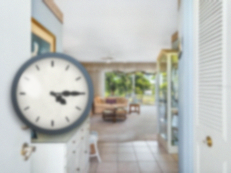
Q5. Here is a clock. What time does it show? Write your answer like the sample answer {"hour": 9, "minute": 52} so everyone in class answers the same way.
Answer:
{"hour": 4, "minute": 15}
